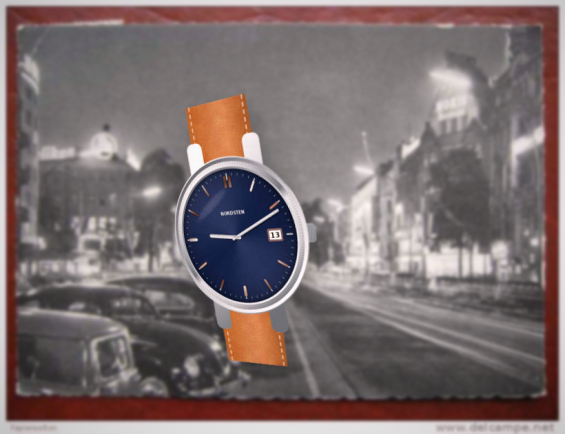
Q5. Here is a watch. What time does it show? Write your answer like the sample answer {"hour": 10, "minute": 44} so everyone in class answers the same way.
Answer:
{"hour": 9, "minute": 11}
